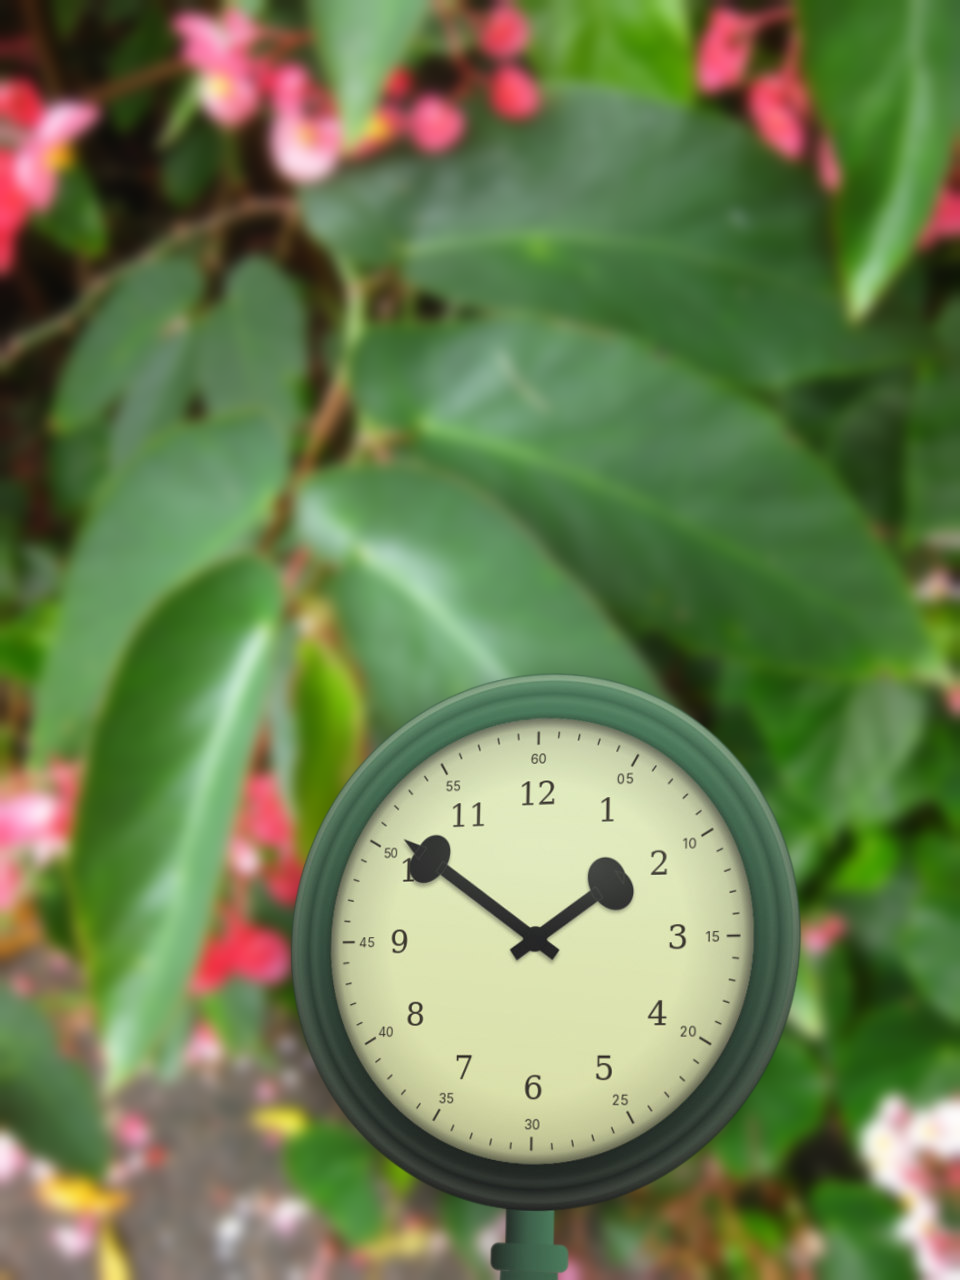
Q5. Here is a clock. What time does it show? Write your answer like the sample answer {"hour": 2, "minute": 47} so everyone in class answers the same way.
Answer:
{"hour": 1, "minute": 51}
